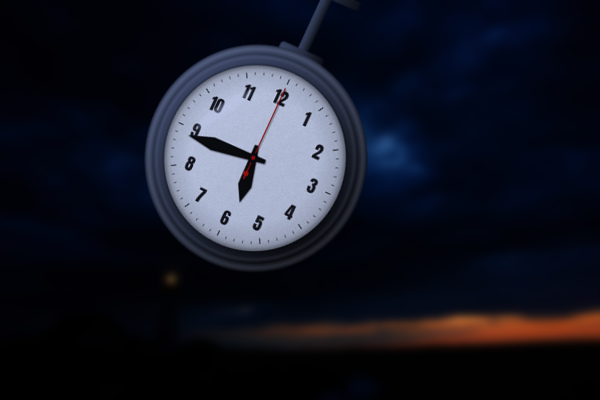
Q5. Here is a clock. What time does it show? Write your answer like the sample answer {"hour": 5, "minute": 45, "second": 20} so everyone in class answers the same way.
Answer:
{"hour": 5, "minute": 44, "second": 0}
